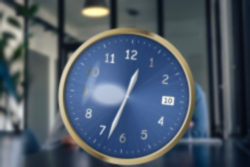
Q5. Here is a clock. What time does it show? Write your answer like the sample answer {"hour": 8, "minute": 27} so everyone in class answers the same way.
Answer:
{"hour": 12, "minute": 33}
